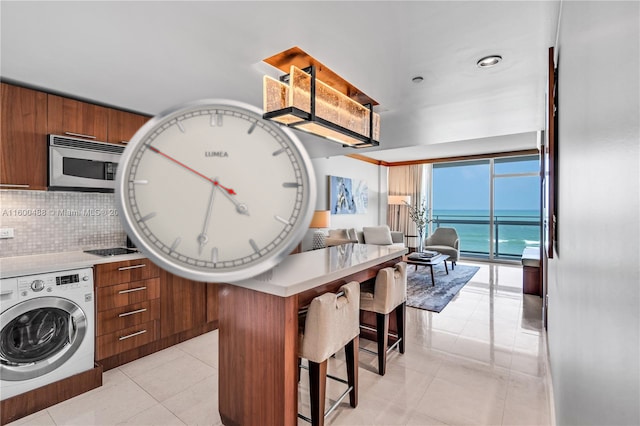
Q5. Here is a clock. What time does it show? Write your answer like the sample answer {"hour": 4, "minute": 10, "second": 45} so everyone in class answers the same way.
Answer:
{"hour": 4, "minute": 31, "second": 50}
